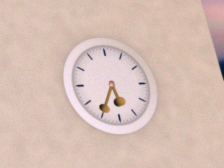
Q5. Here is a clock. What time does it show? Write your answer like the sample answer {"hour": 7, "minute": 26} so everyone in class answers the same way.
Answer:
{"hour": 5, "minute": 35}
